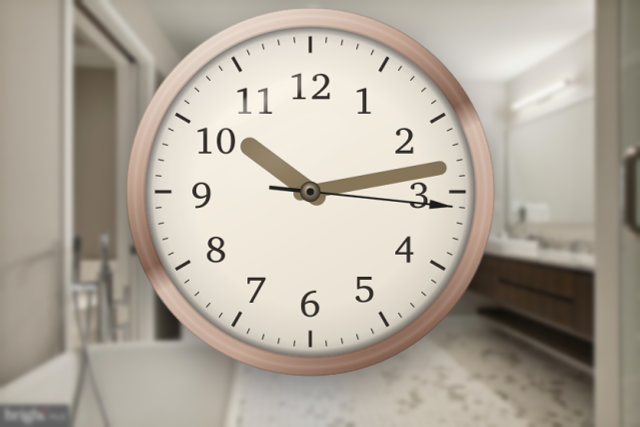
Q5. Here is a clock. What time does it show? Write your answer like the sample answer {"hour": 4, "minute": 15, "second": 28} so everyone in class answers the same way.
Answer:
{"hour": 10, "minute": 13, "second": 16}
